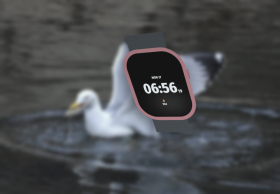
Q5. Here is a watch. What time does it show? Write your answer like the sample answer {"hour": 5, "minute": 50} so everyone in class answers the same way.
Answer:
{"hour": 6, "minute": 56}
